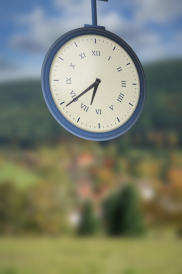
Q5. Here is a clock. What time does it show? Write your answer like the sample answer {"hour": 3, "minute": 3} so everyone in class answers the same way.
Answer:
{"hour": 6, "minute": 39}
